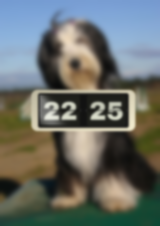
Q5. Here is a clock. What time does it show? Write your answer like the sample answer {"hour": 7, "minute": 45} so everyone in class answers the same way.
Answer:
{"hour": 22, "minute": 25}
